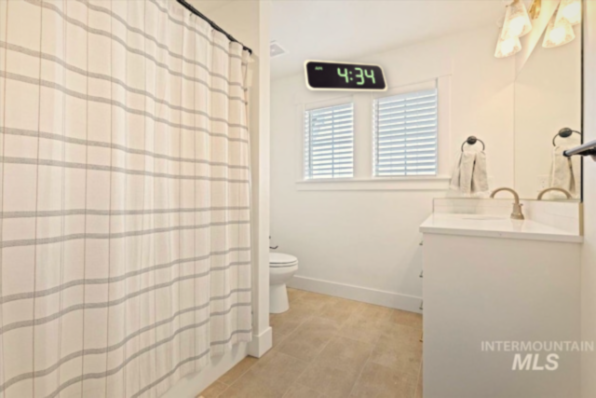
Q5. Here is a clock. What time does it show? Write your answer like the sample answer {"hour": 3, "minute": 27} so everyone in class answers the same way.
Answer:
{"hour": 4, "minute": 34}
